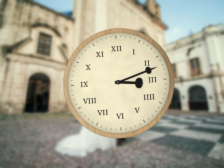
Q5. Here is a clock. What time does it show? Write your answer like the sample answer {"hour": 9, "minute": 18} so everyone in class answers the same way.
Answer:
{"hour": 3, "minute": 12}
